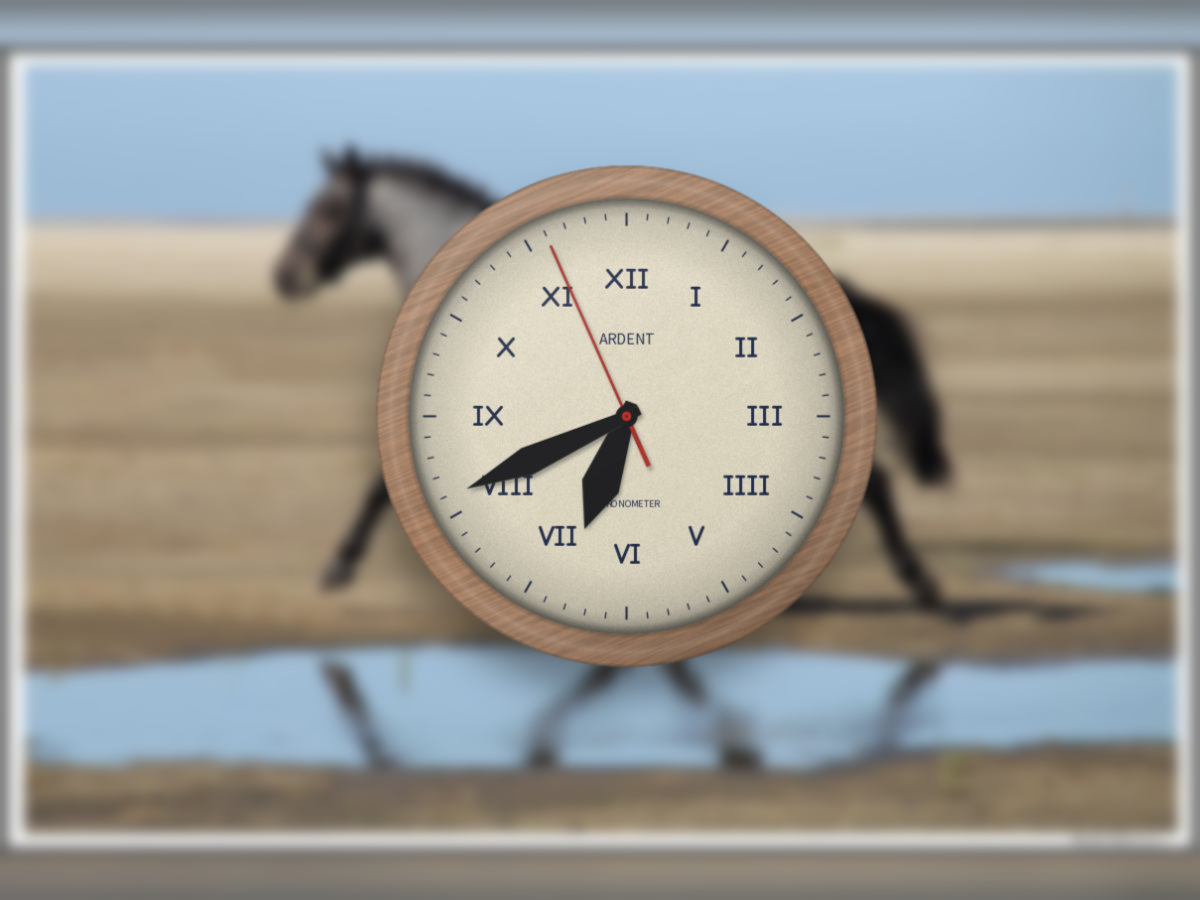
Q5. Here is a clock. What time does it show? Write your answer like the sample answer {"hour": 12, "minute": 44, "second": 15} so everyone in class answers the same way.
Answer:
{"hour": 6, "minute": 40, "second": 56}
